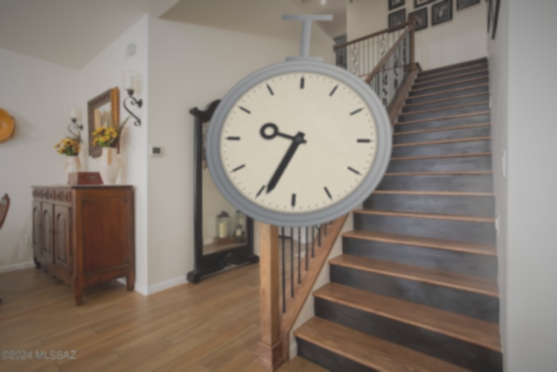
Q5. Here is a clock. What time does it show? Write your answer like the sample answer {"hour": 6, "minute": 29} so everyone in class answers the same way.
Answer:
{"hour": 9, "minute": 34}
